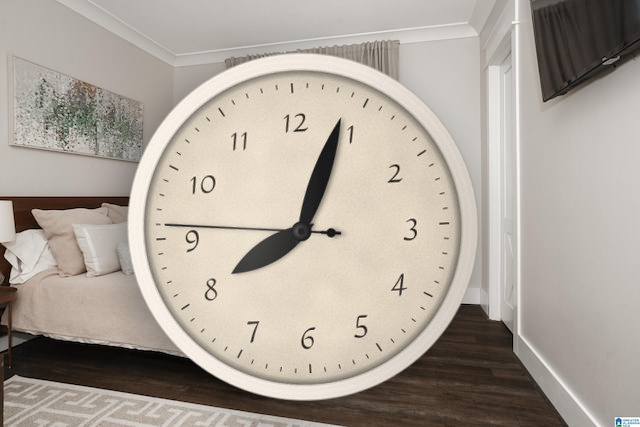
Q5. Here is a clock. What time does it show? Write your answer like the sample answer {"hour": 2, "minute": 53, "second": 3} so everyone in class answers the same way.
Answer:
{"hour": 8, "minute": 3, "second": 46}
